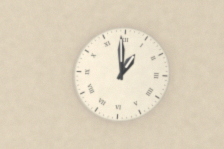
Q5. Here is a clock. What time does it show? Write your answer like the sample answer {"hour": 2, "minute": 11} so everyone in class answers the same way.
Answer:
{"hour": 12, "minute": 59}
